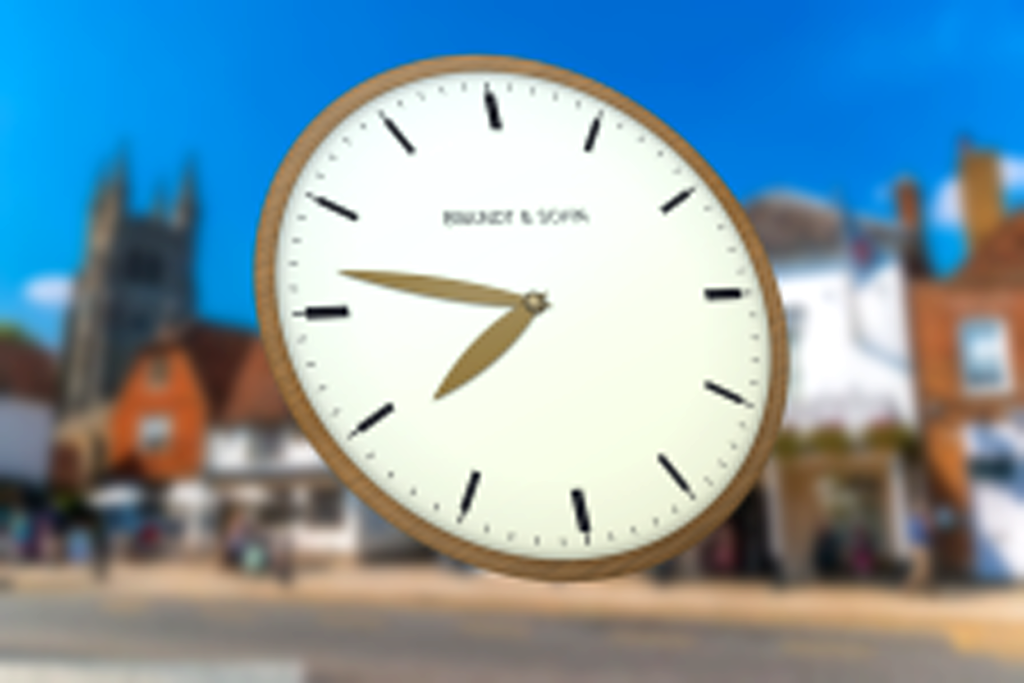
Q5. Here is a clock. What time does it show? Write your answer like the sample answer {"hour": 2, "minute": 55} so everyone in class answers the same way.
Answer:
{"hour": 7, "minute": 47}
